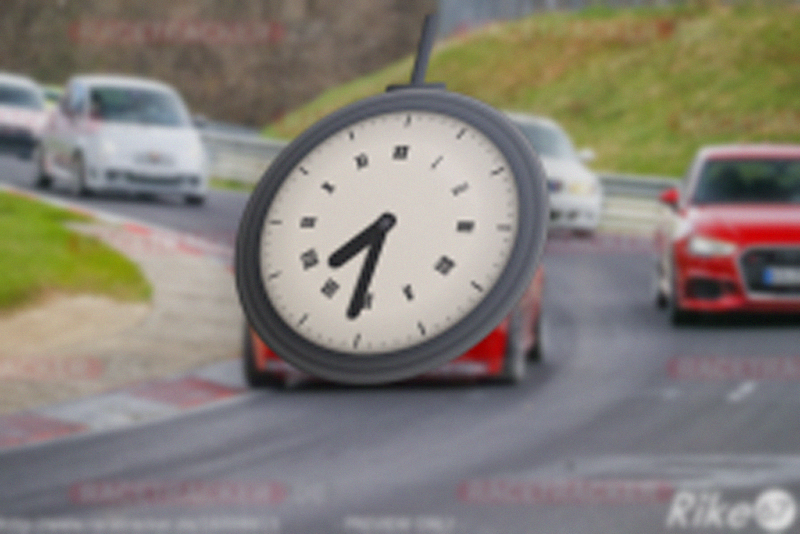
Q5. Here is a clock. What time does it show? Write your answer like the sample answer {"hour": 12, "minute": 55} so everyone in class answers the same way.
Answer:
{"hour": 7, "minute": 31}
